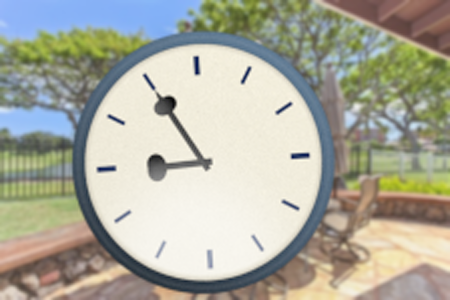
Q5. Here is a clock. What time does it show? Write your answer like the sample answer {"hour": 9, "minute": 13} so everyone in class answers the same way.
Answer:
{"hour": 8, "minute": 55}
